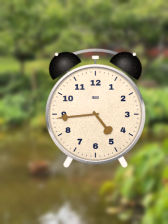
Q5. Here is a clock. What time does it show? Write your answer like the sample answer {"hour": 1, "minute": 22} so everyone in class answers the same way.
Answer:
{"hour": 4, "minute": 44}
